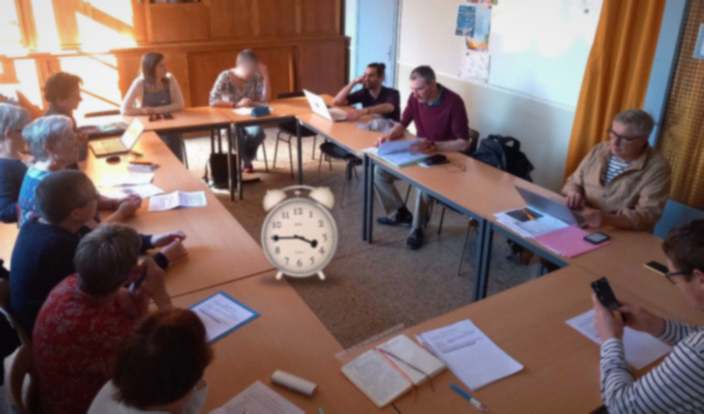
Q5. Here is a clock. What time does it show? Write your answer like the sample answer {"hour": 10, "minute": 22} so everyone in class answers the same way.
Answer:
{"hour": 3, "minute": 45}
